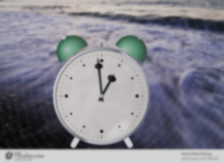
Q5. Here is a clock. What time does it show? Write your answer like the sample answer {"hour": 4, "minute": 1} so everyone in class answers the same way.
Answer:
{"hour": 12, "minute": 59}
